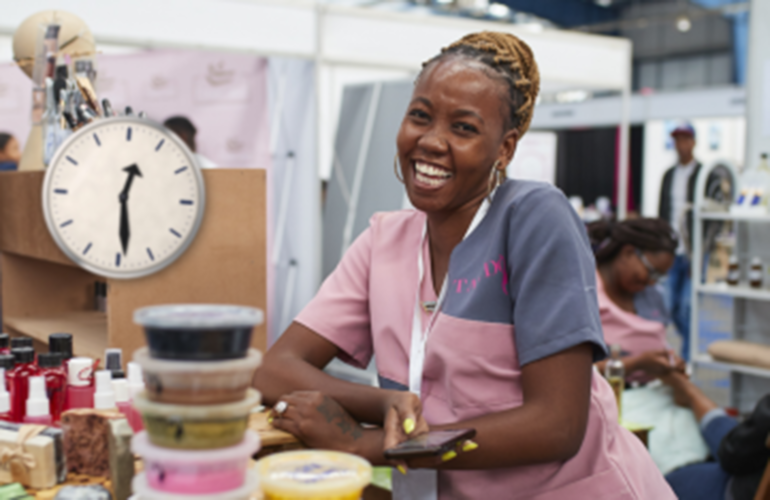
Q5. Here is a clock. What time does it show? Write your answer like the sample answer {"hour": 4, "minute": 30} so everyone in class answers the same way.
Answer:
{"hour": 12, "minute": 29}
